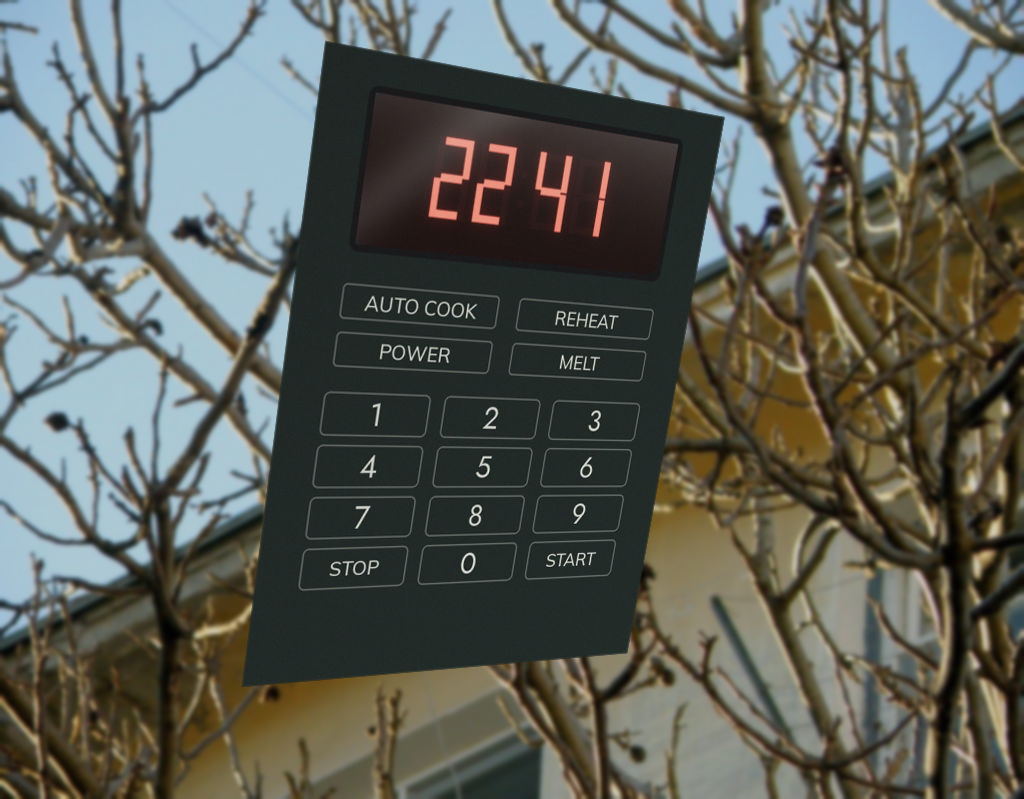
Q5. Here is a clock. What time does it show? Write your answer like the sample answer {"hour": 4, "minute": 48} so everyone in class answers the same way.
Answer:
{"hour": 22, "minute": 41}
